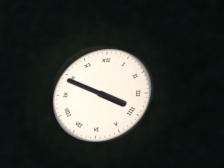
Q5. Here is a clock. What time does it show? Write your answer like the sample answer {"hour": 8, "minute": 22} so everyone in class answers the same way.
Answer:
{"hour": 3, "minute": 49}
